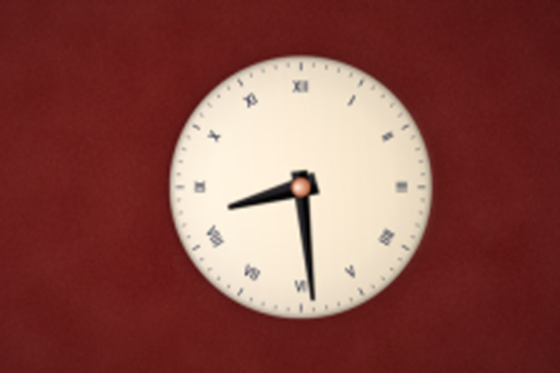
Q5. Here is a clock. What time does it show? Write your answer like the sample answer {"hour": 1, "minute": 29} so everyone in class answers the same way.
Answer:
{"hour": 8, "minute": 29}
